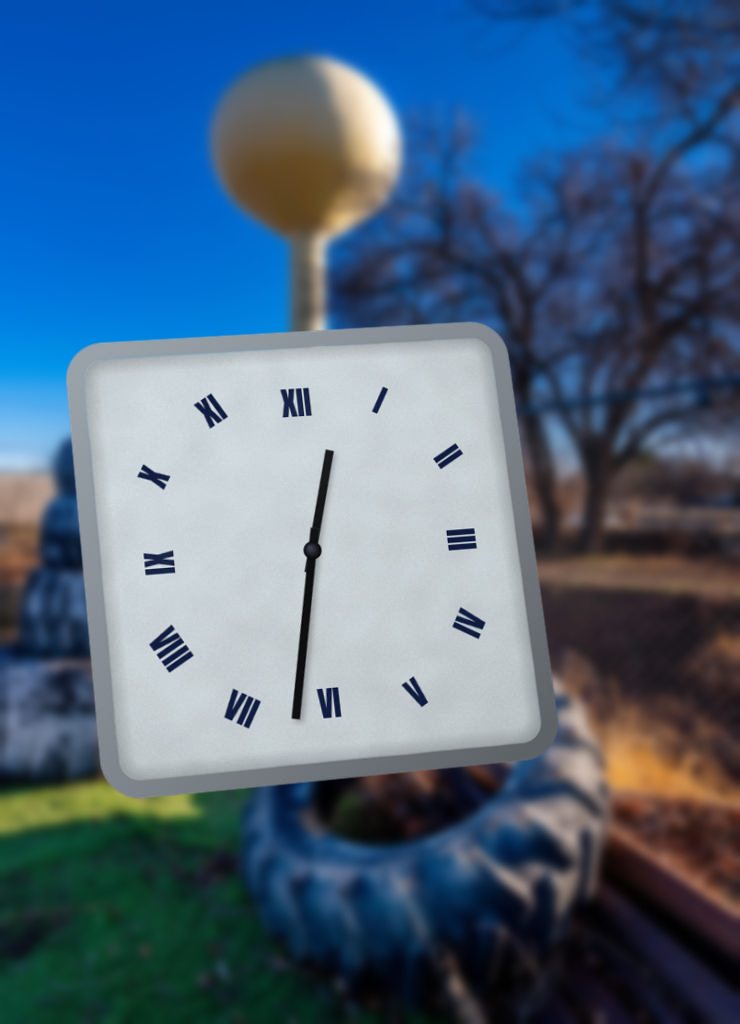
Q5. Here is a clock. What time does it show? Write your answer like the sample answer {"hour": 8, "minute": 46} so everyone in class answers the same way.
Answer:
{"hour": 12, "minute": 32}
